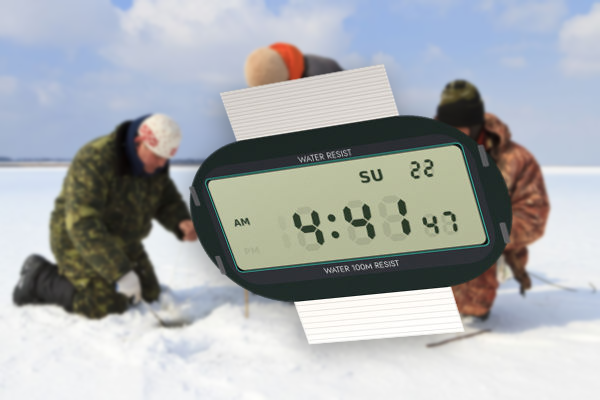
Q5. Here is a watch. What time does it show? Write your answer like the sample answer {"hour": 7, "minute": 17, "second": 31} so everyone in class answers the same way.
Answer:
{"hour": 4, "minute": 41, "second": 47}
